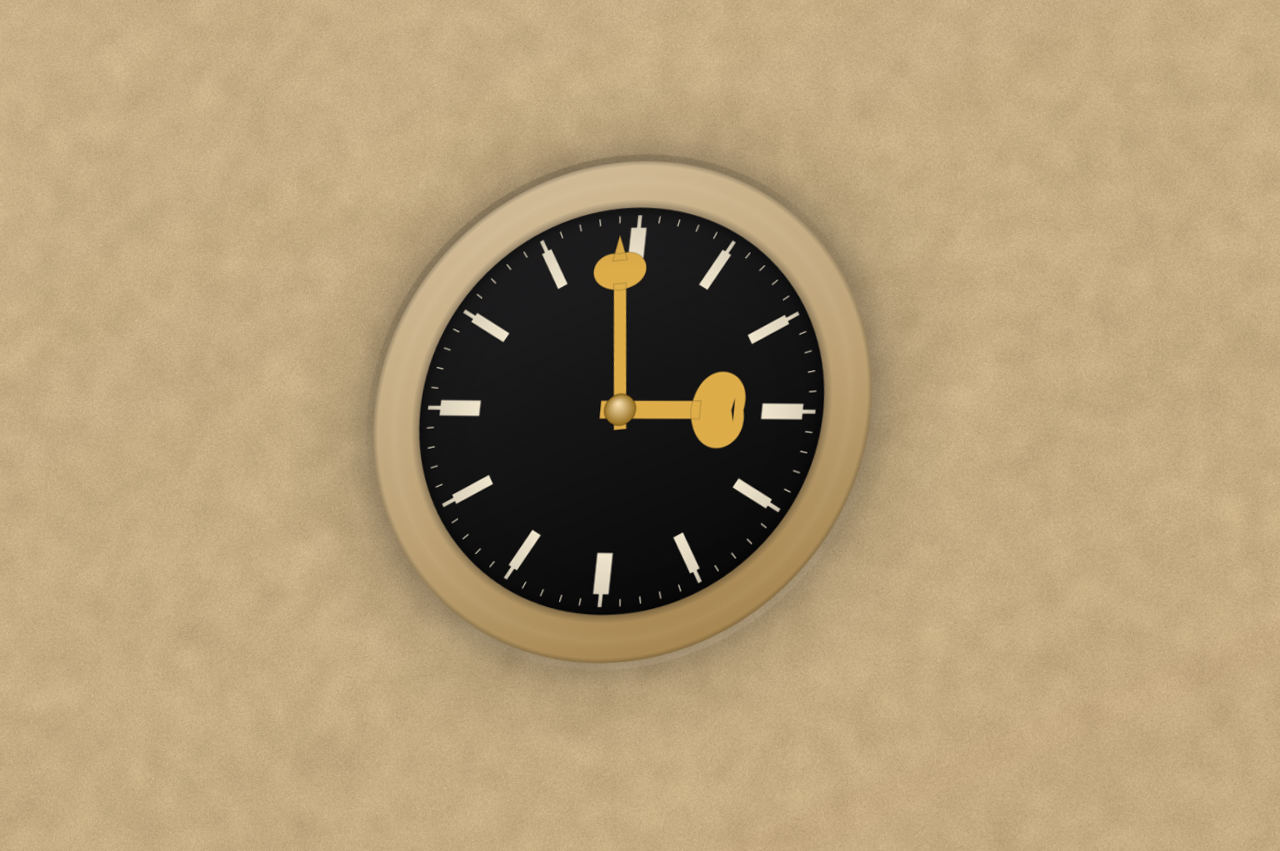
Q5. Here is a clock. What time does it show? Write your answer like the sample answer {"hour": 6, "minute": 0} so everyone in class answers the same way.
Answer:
{"hour": 2, "minute": 59}
